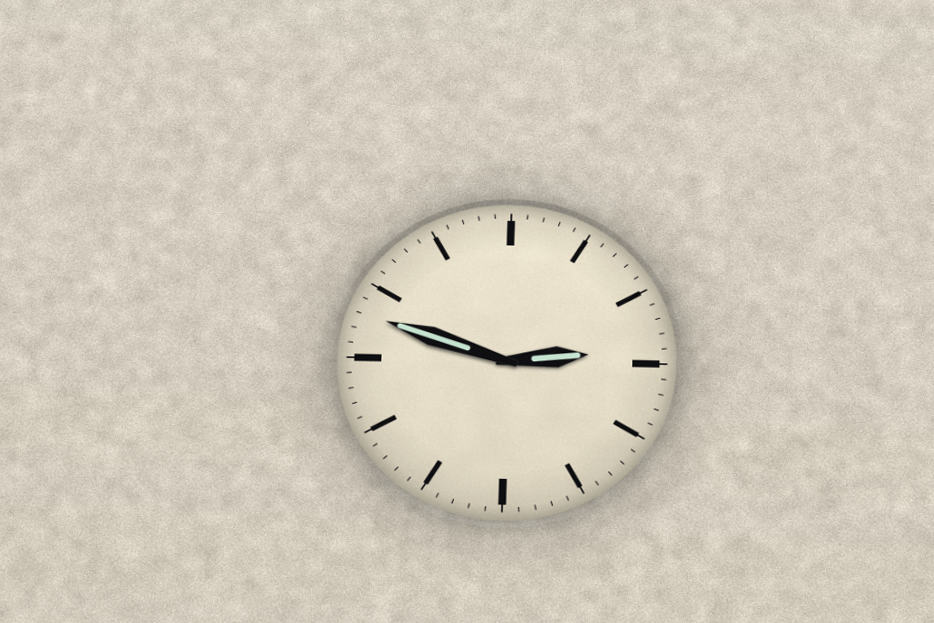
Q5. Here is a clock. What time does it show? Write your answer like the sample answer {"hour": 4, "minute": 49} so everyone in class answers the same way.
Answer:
{"hour": 2, "minute": 48}
